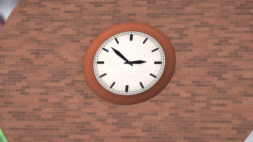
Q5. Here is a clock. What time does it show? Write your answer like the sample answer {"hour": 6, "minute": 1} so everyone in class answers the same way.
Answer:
{"hour": 2, "minute": 52}
